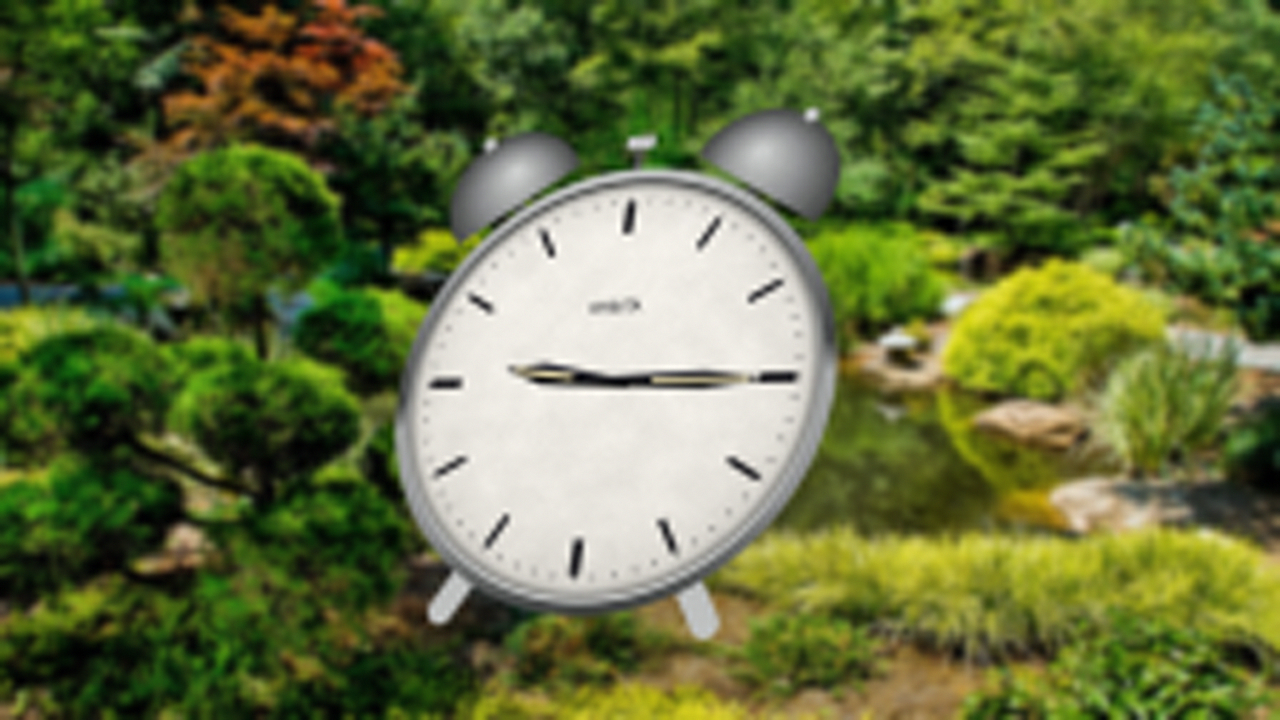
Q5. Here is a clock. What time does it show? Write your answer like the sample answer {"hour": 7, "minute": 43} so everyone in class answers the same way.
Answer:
{"hour": 9, "minute": 15}
